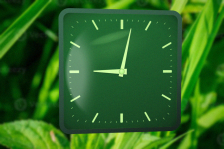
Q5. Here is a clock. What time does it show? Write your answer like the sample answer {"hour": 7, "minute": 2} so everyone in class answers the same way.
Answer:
{"hour": 9, "minute": 2}
